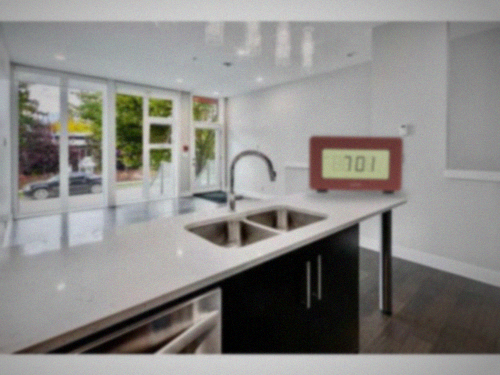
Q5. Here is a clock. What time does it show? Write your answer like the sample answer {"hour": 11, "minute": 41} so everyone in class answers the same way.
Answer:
{"hour": 7, "minute": 1}
